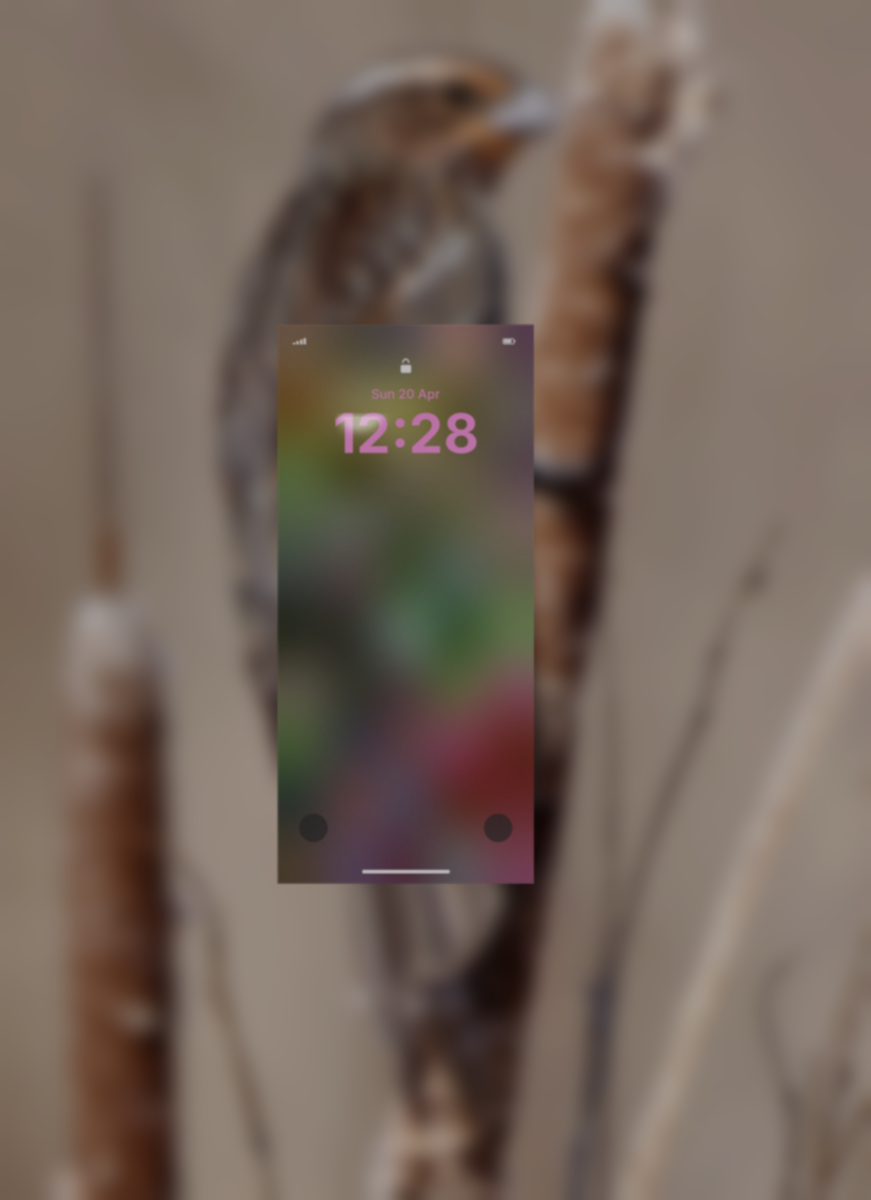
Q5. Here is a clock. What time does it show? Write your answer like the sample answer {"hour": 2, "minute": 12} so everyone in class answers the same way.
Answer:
{"hour": 12, "minute": 28}
